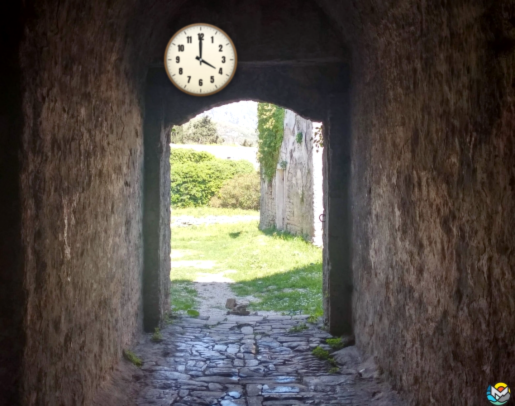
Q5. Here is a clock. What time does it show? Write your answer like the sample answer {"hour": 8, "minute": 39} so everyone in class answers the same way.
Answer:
{"hour": 4, "minute": 0}
